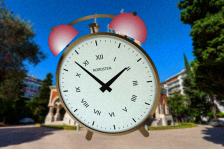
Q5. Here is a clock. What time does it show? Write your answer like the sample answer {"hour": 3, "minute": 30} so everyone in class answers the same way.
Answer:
{"hour": 1, "minute": 53}
